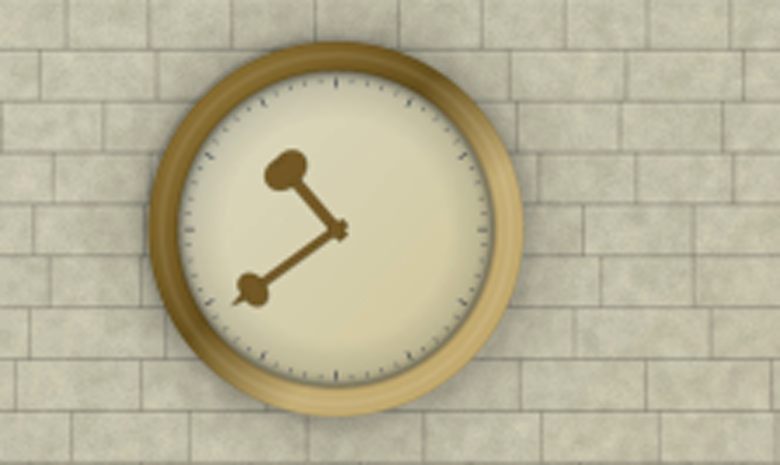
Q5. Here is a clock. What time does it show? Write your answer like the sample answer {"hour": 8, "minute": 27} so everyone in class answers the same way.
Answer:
{"hour": 10, "minute": 39}
